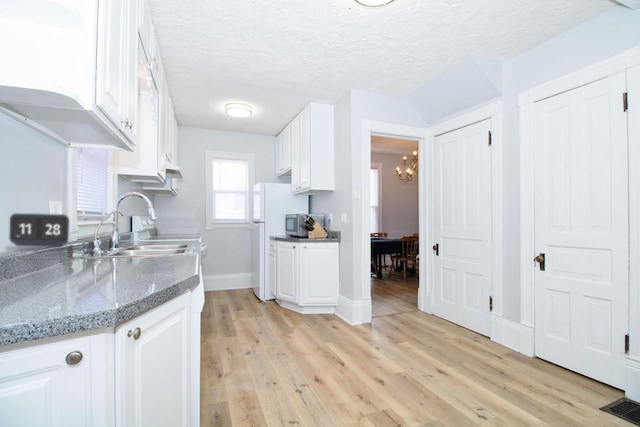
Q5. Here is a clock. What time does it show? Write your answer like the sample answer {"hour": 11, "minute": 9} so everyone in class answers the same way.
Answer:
{"hour": 11, "minute": 28}
